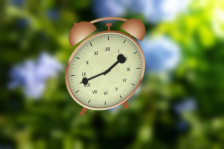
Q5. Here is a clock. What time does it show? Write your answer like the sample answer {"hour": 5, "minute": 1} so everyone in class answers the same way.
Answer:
{"hour": 1, "minute": 42}
